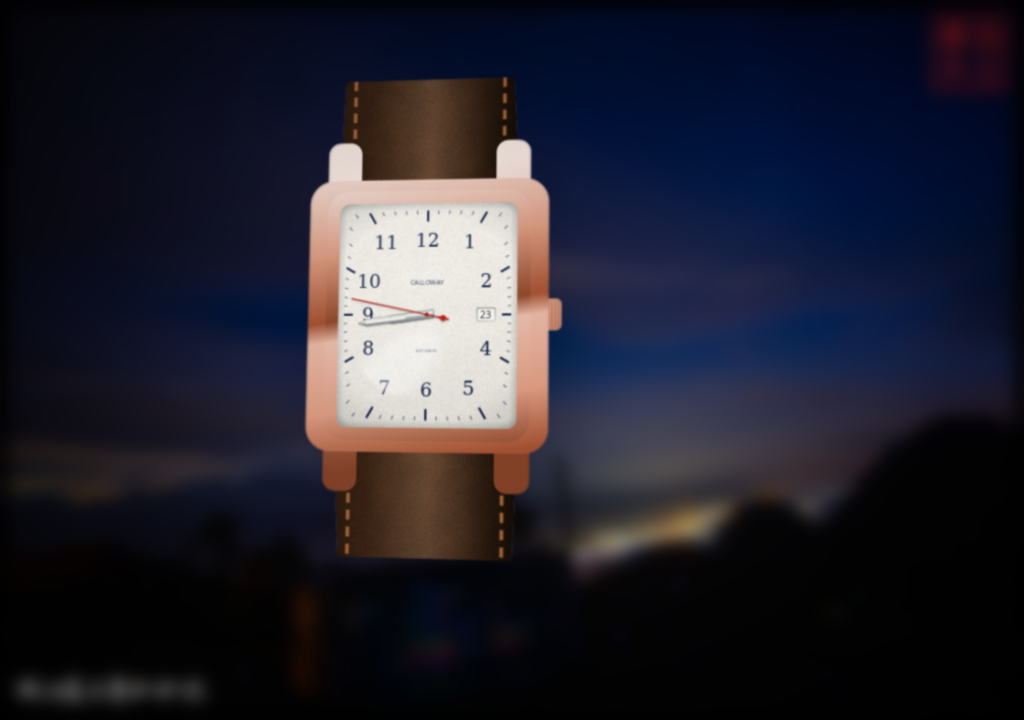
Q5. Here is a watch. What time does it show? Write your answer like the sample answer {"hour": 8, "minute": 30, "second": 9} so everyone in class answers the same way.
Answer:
{"hour": 8, "minute": 43, "second": 47}
